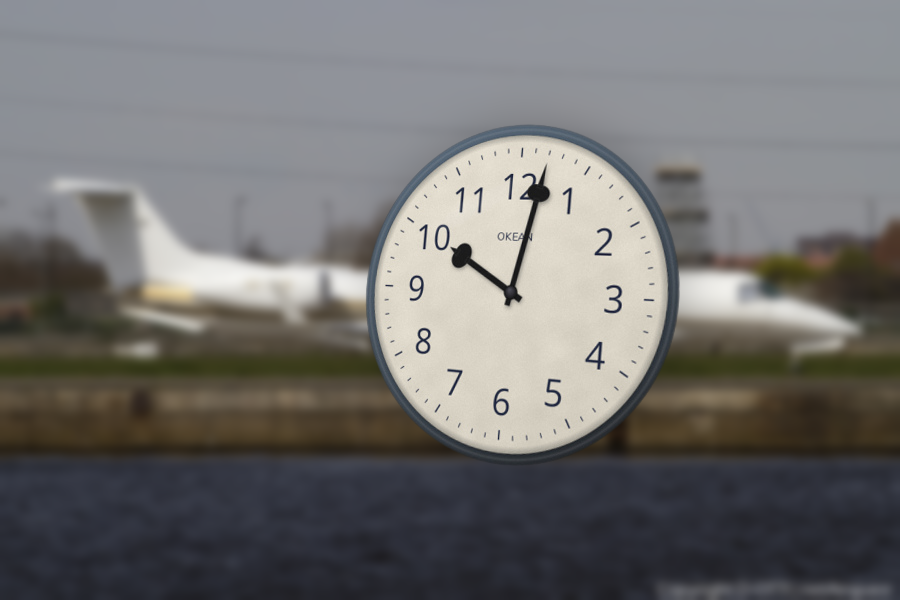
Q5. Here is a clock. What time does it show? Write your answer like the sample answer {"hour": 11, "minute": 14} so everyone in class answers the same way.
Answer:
{"hour": 10, "minute": 2}
